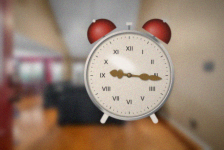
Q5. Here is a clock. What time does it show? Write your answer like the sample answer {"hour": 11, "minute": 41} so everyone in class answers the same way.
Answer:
{"hour": 9, "minute": 16}
